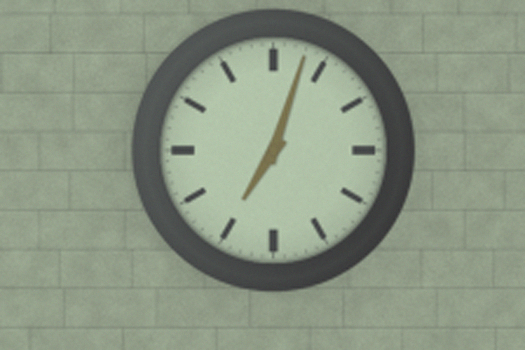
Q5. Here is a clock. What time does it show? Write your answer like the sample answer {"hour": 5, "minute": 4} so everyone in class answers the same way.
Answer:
{"hour": 7, "minute": 3}
